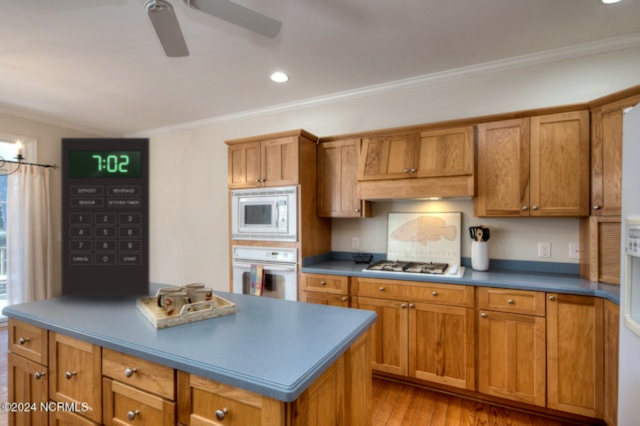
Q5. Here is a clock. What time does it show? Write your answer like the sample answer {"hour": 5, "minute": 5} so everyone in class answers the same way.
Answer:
{"hour": 7, "minute": 2}
